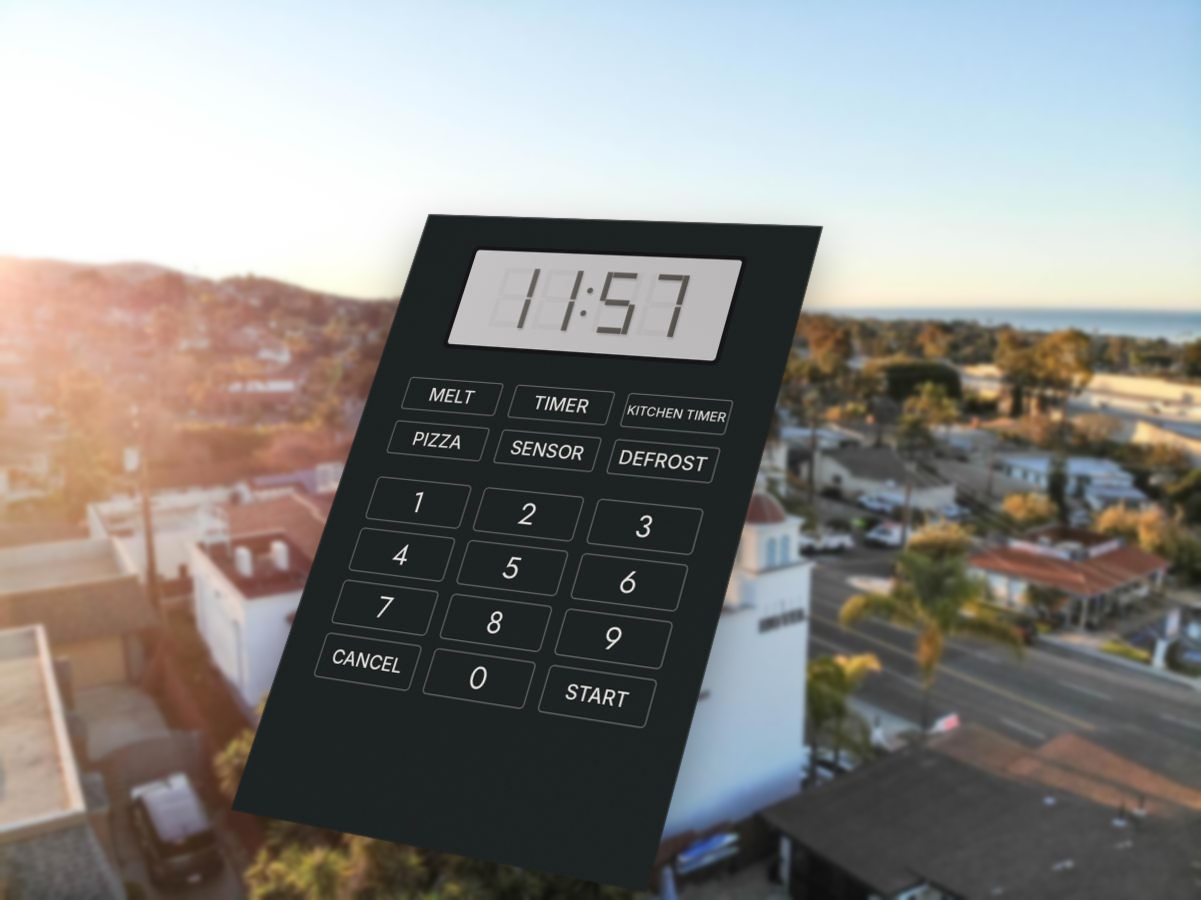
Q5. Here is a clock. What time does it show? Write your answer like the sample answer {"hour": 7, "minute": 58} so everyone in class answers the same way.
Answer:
{"hour": 11, "minute": 57}
